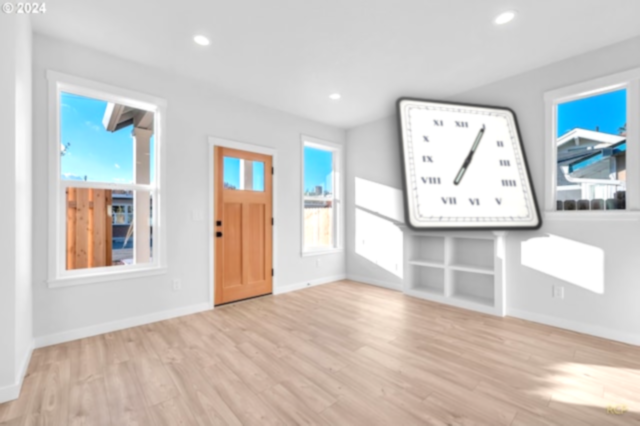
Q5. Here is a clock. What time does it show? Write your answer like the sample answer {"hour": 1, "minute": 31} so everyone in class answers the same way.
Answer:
{"hour": 7, "minute": 5}
